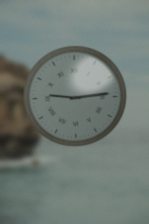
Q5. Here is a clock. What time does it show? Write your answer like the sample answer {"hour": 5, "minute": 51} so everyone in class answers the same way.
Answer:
{"hour": 9, "minute": 14}
